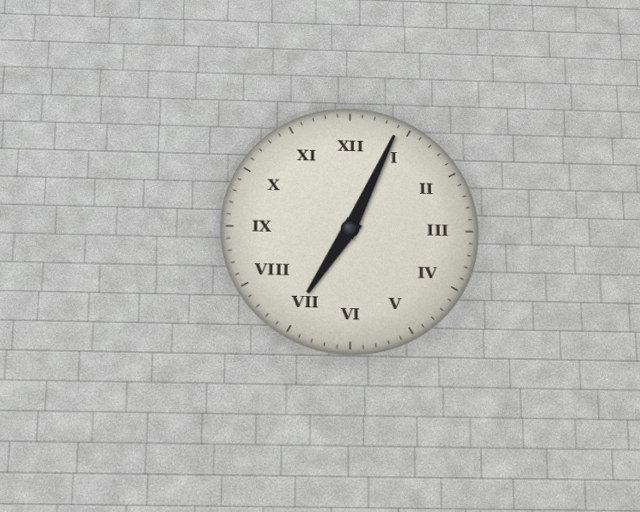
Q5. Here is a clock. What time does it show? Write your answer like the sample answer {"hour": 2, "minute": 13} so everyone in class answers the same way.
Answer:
{"hour": 7, "minute": 4}
